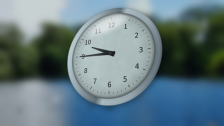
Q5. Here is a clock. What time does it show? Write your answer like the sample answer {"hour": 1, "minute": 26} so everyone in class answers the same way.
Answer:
{"hour": 9, "minute": 45}
